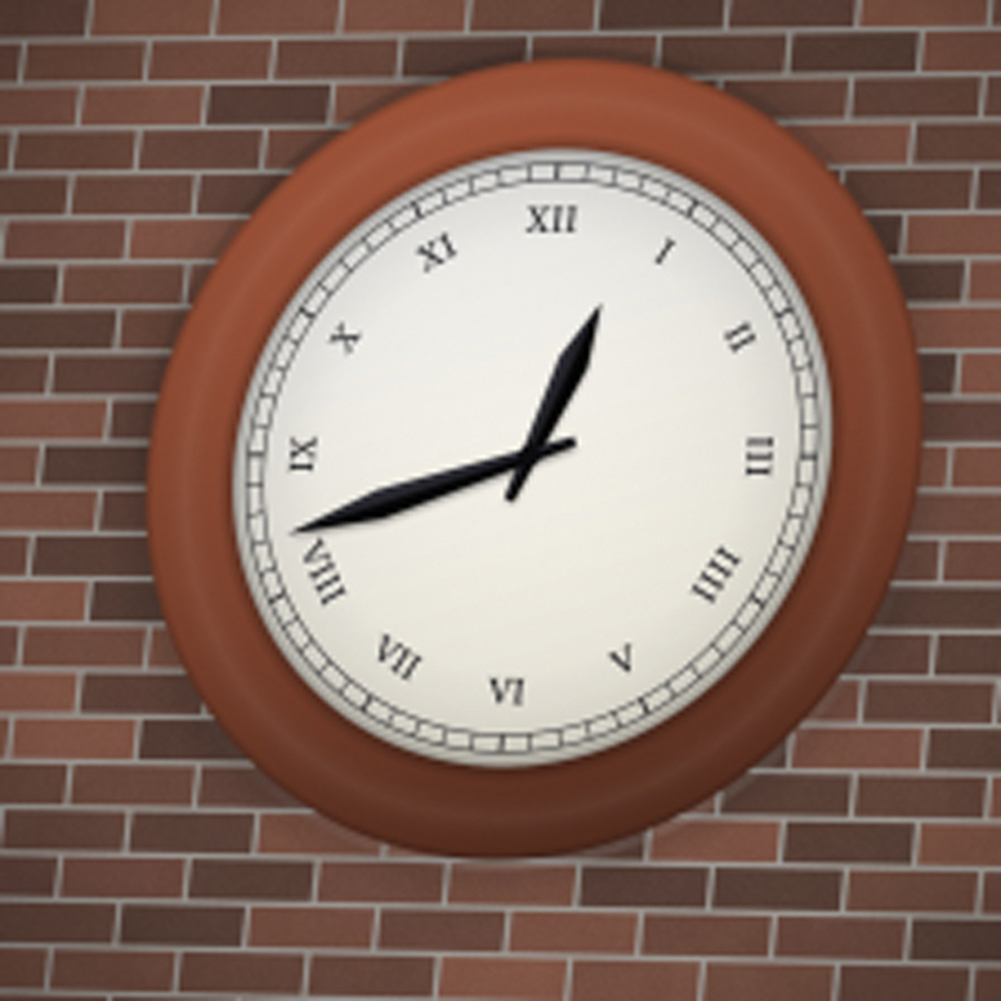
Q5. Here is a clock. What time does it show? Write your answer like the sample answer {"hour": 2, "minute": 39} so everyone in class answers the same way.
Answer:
{"hour": 12, "minute": 42}
